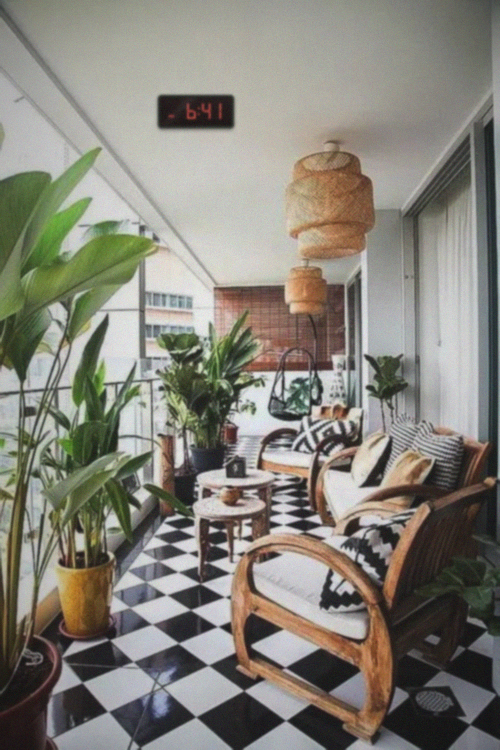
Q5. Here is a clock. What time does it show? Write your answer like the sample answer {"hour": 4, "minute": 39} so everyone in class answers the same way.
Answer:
{"hour": 6, "minute": 41}
